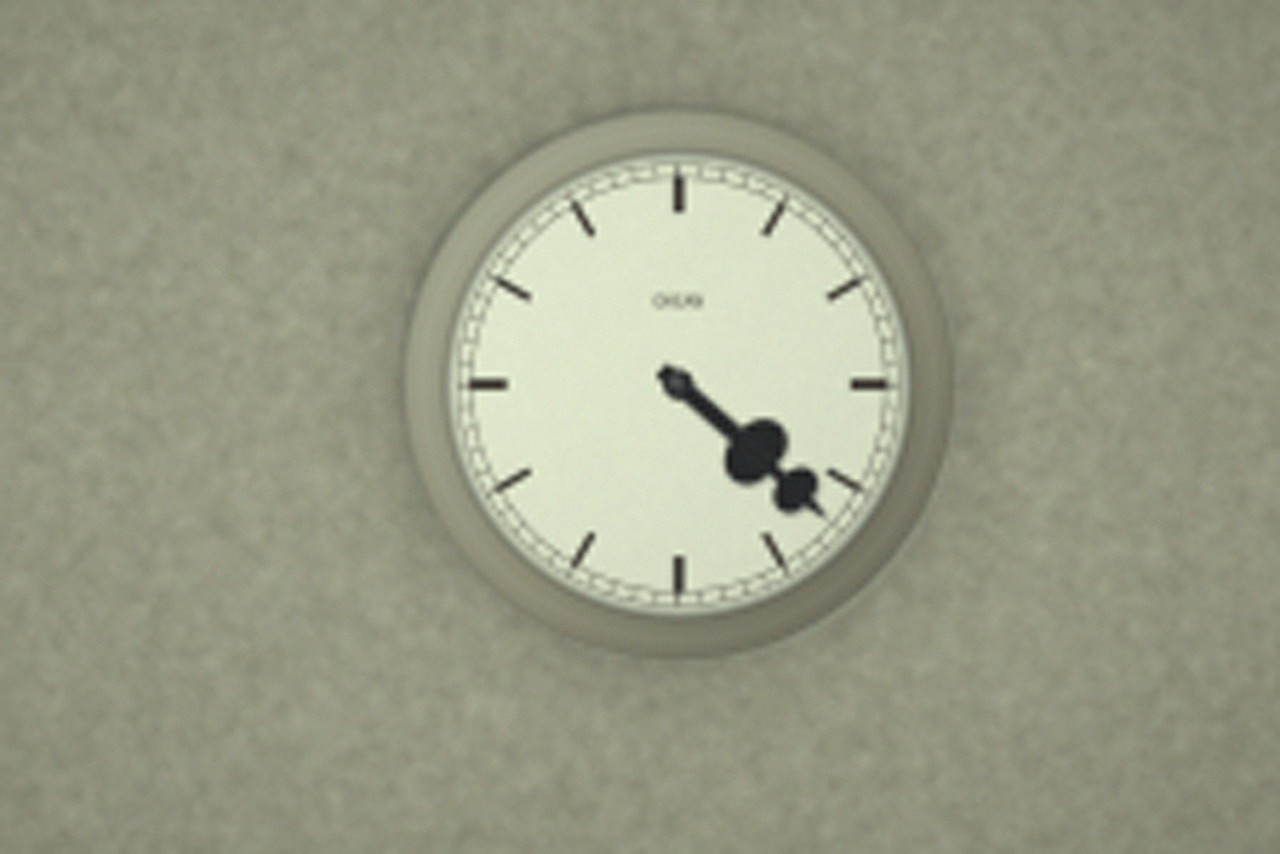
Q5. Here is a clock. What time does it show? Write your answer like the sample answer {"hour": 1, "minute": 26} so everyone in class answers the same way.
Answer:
{"hour": 4, "minute": 22}
